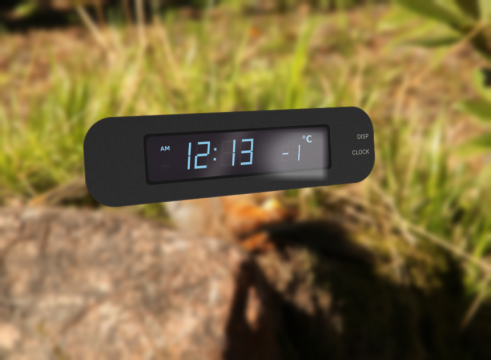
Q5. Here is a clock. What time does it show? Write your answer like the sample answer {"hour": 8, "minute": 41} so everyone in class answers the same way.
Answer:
{"hour": 12, "minute": 13}
